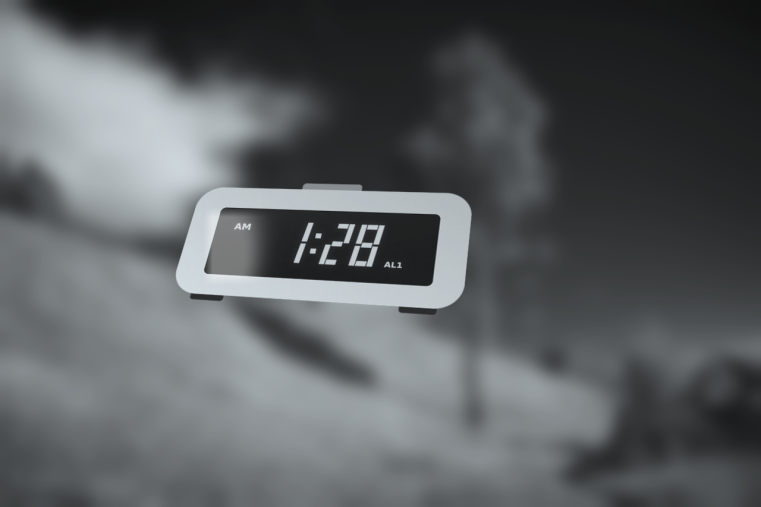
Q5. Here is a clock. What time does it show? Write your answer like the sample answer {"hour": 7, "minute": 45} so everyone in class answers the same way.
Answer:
{"hour": 1, "minute": 28}
